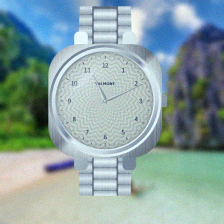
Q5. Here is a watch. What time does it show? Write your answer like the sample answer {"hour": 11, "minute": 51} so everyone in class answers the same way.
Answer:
{"hour": 11, "minute": 11}
